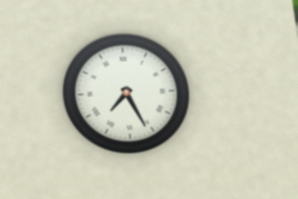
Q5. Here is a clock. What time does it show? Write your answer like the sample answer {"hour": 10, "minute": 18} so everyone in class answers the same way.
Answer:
{"hour": 7, "minute": 26}
